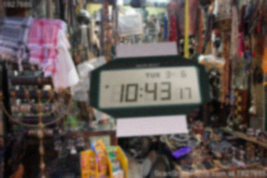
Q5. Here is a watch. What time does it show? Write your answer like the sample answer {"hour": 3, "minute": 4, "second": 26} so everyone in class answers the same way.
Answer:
{"hour": 10, "minute": 43, "second": 17}
